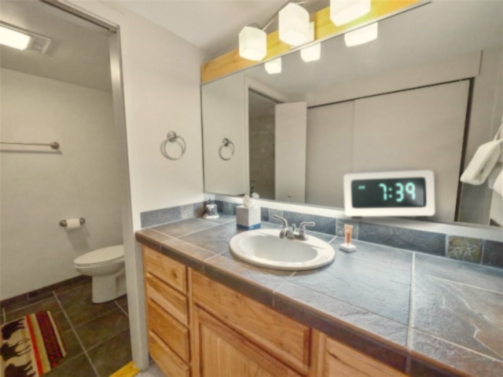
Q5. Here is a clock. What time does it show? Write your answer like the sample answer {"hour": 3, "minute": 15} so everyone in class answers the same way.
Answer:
{"hour": 7, "minute": 39}
